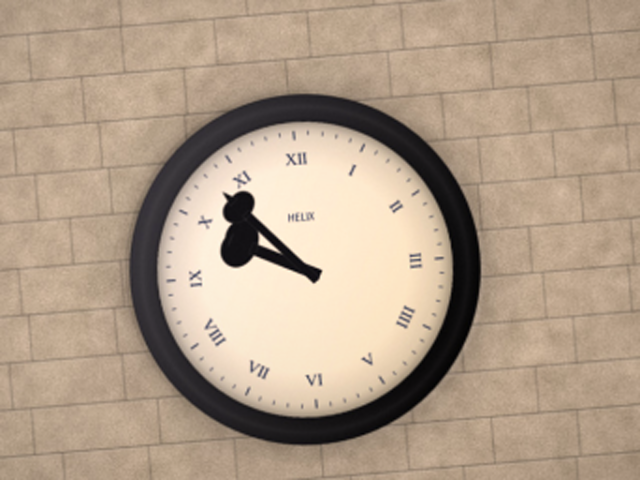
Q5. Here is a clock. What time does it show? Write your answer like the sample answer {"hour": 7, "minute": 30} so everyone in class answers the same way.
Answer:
{"hour": 9, "minute": 53}
